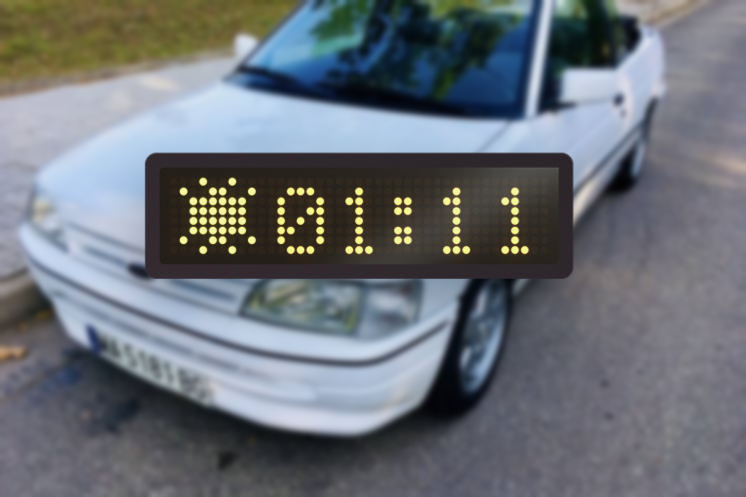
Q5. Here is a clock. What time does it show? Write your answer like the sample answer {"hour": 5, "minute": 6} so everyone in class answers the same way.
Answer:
{"hour": 1, "minute": 11}
